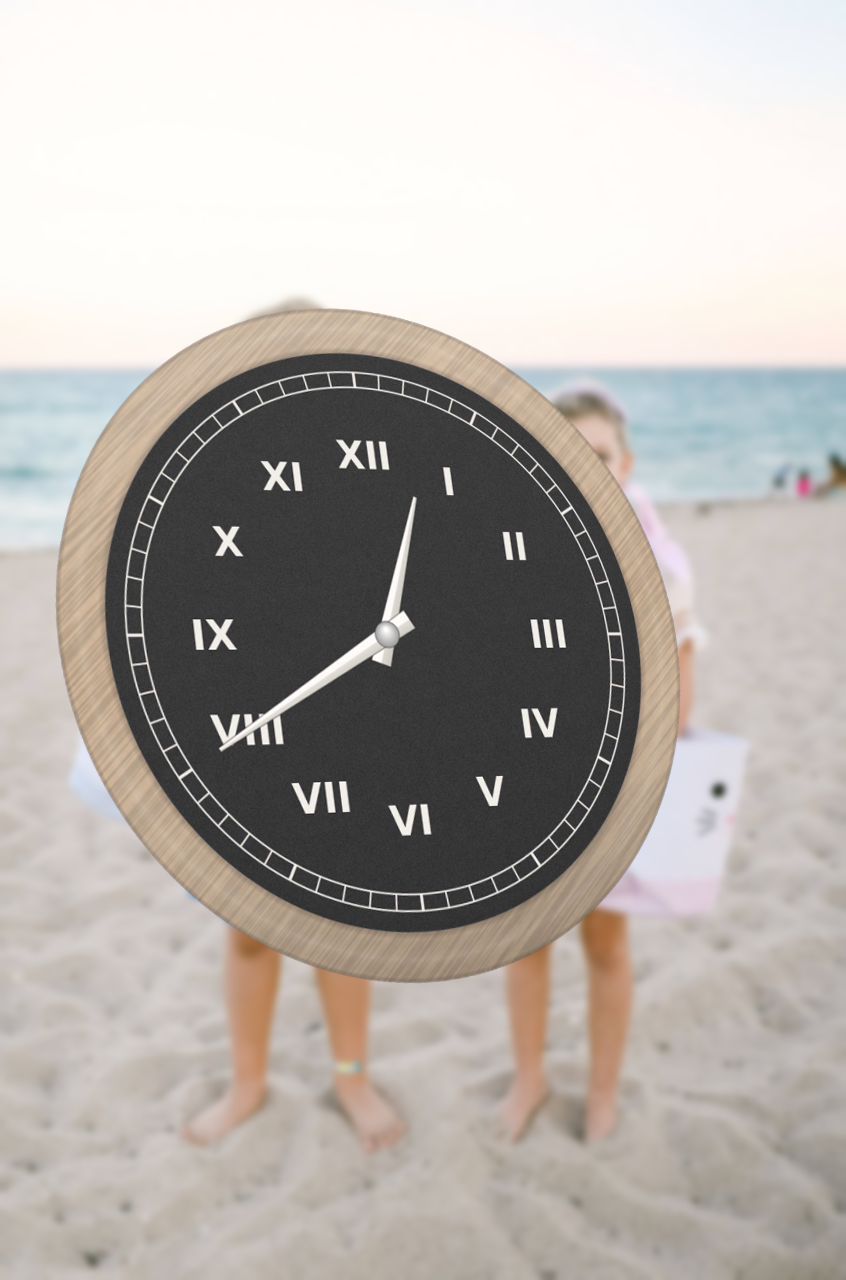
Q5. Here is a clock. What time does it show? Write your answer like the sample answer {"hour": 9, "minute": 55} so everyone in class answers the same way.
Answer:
{"hour": 12, "minute": 40}
